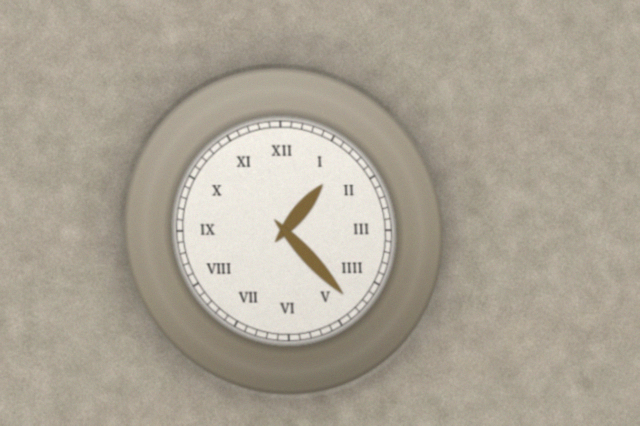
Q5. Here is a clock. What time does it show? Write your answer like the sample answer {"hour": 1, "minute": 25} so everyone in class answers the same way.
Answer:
{"hour": 1, "minute": 23}
